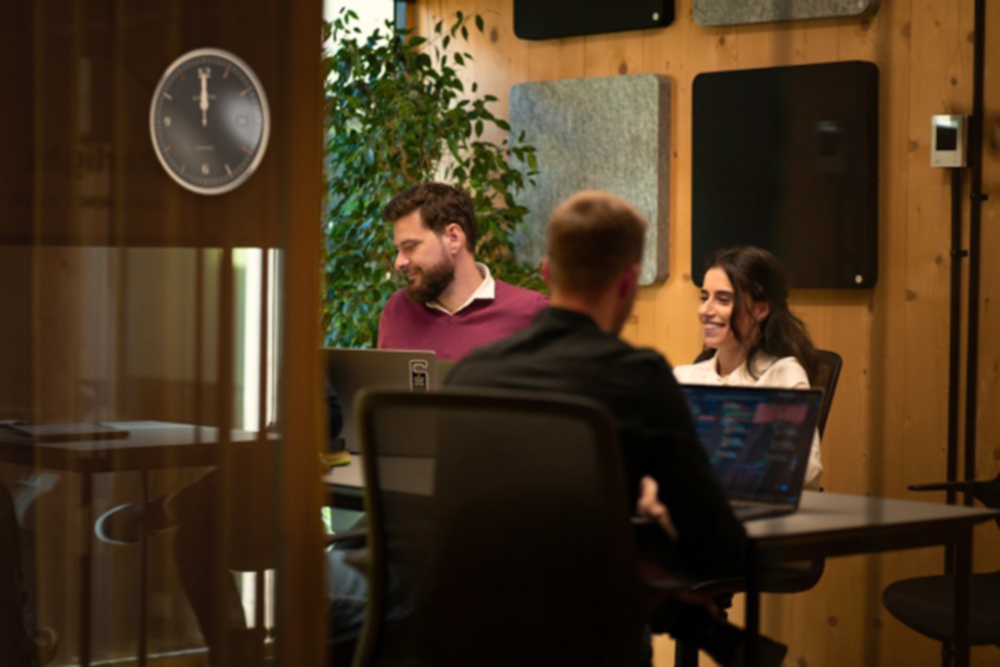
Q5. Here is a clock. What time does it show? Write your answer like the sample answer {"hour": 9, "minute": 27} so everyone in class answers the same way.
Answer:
{"hour": 12, "minute": 0}
